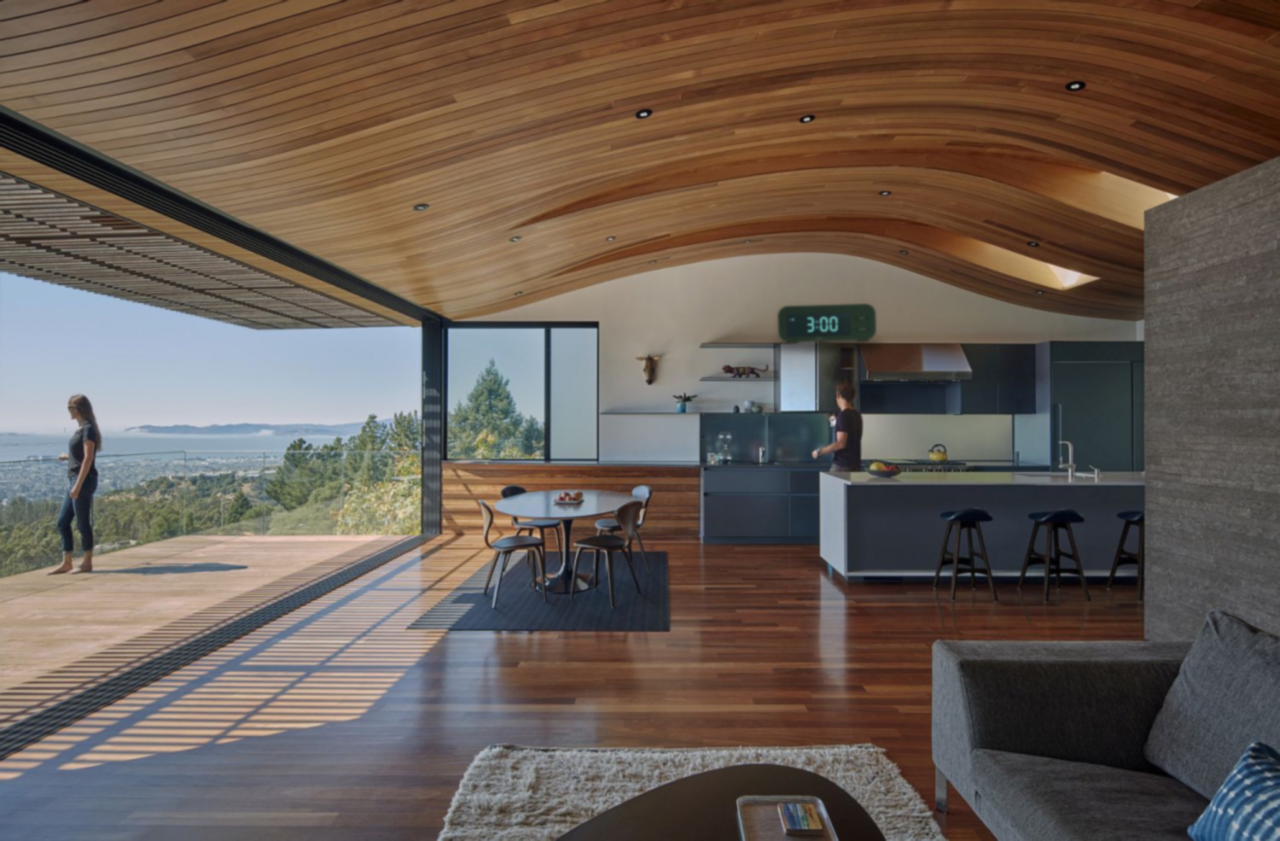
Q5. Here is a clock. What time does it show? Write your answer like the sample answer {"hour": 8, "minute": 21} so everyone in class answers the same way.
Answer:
{"hour": 3, "minute": 0}
